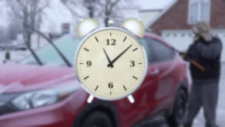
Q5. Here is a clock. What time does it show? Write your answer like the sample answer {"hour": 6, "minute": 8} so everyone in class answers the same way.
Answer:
{"hour": 11, "minute": 8}
